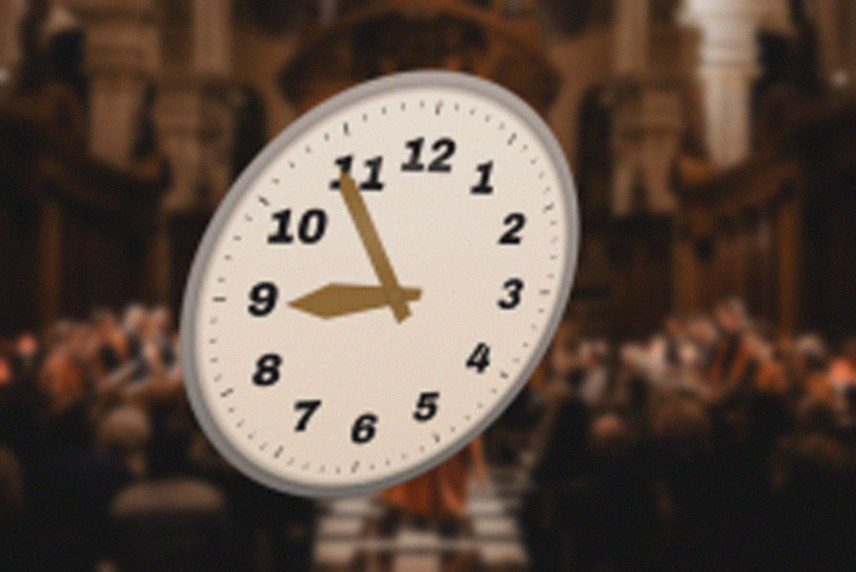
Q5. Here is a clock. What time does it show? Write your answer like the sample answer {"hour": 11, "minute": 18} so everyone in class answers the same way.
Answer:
{"hour": 8, "minute": 54}
